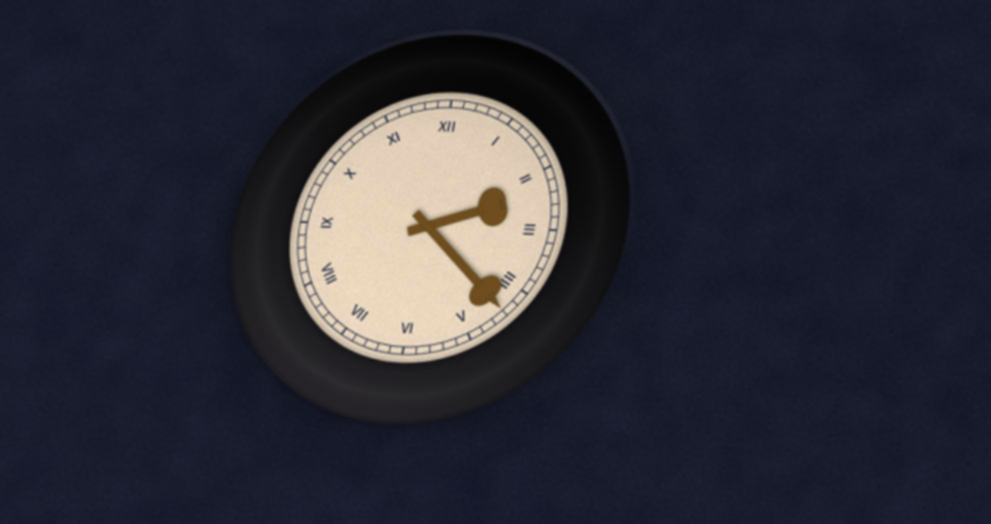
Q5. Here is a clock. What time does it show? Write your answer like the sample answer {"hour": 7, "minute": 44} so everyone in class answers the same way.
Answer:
{"hour": 2, "minute": 22}
